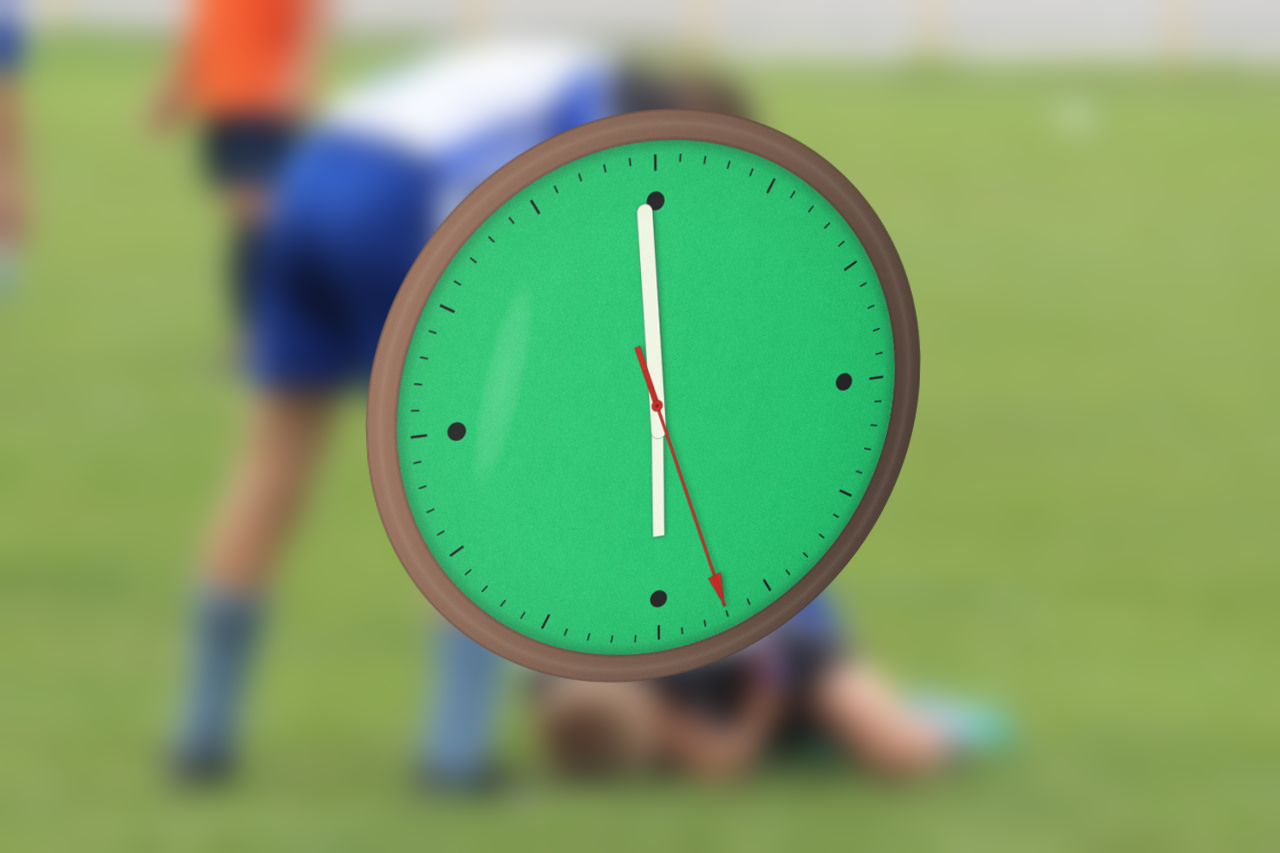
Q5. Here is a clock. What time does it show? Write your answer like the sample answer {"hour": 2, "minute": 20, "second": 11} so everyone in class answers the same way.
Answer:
{"hour": 5, "minute": 59, "second": 27}
